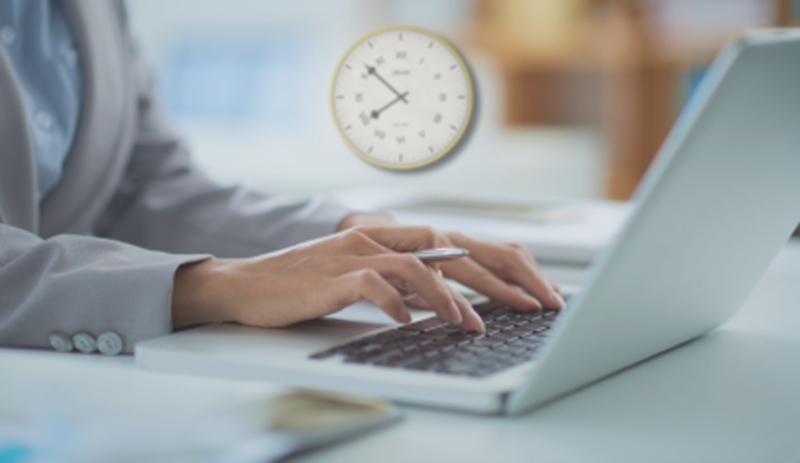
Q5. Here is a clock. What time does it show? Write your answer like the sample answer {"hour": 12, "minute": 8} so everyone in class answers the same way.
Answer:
{"hour": 7, "minute": 52}
